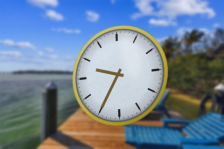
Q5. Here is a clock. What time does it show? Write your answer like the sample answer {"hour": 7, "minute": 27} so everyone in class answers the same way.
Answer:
{"hour": 9, "minute": 35}
